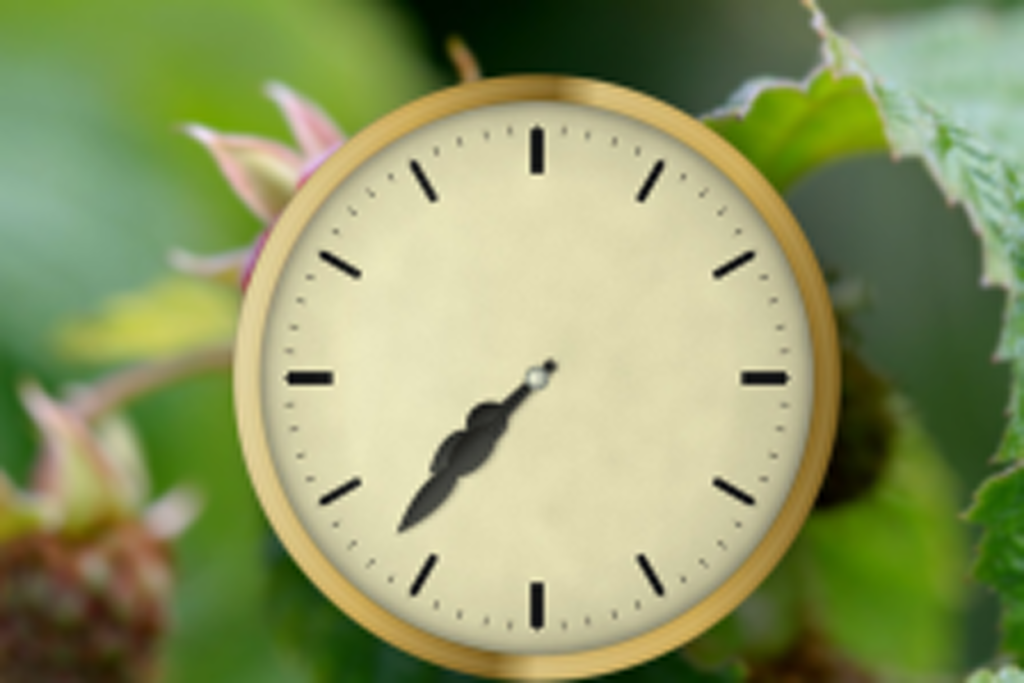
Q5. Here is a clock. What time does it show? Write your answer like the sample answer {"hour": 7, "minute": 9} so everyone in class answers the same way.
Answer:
{"hour": 7, "minute": 37}
